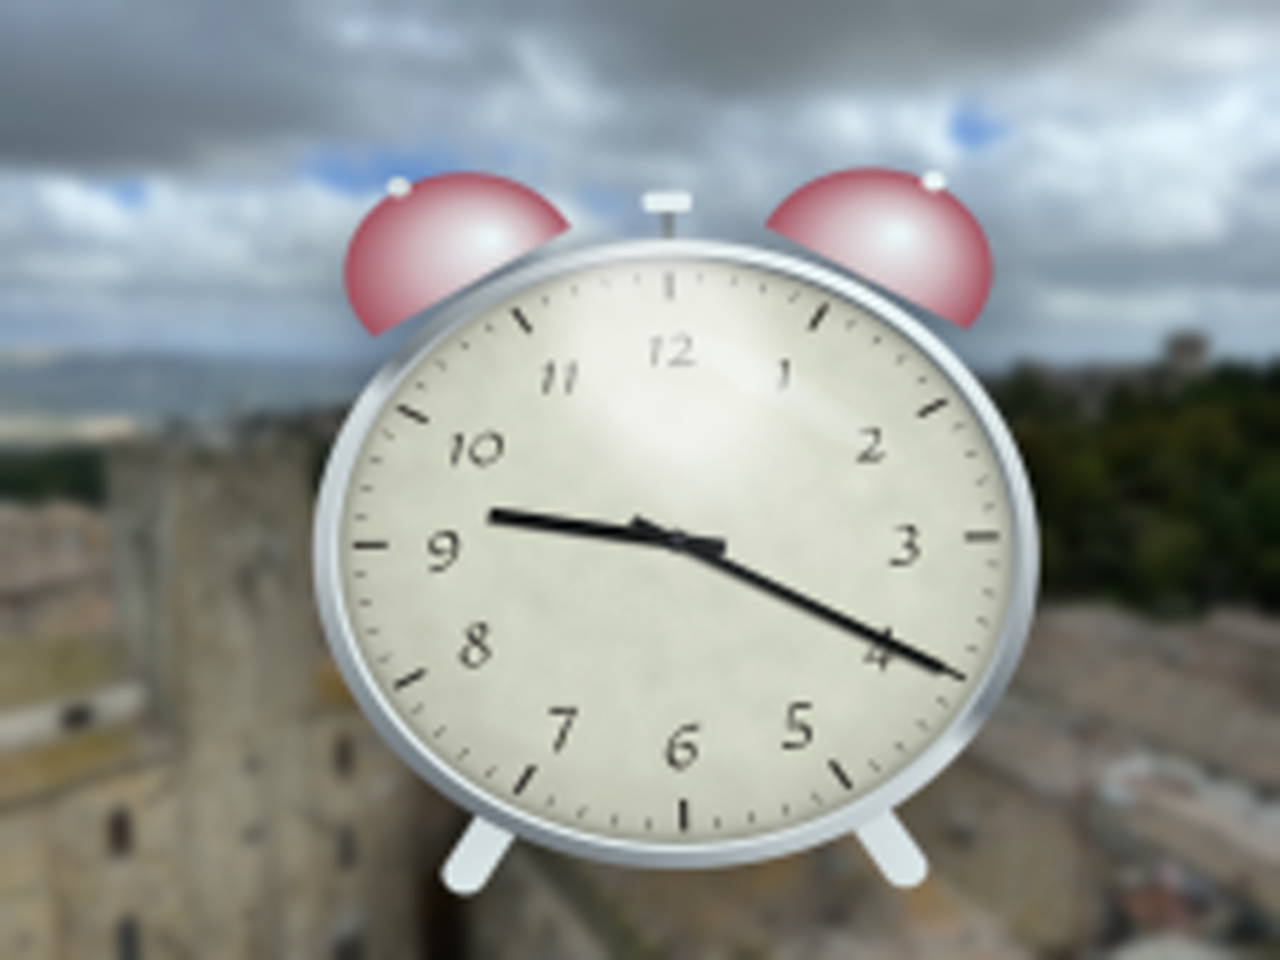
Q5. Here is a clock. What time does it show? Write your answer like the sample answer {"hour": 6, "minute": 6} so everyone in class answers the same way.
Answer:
{"hour": 9, "minute": 20}
